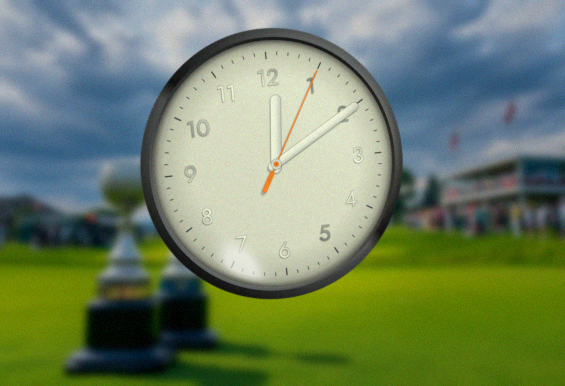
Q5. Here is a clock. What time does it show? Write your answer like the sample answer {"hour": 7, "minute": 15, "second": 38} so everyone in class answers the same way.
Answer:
{"hour": 12, "minute": 10, "second": 5}
